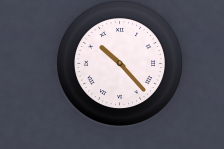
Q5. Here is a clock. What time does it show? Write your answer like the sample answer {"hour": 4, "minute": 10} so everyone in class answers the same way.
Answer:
{"hour": 10, "minute": 23}
